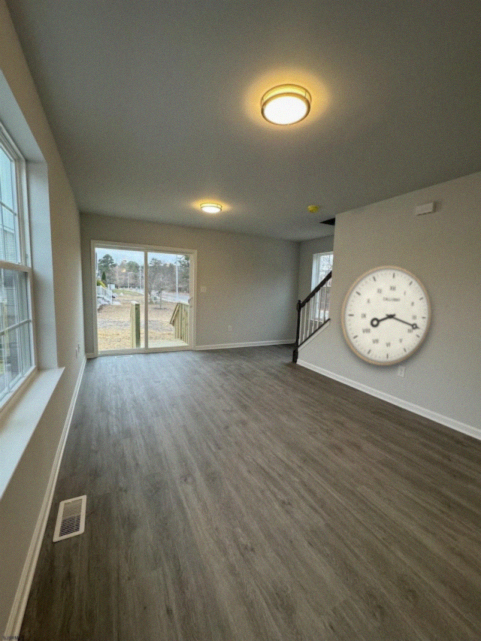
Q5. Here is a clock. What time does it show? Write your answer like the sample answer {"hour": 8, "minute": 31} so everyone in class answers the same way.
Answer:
{"hour": 8, "minute": 18}
